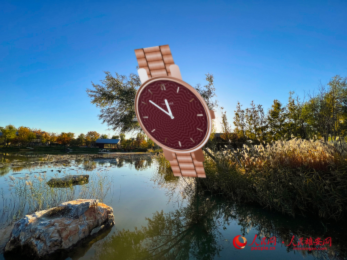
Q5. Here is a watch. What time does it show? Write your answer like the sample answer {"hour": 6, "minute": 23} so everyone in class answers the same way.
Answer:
{"hour": 11, "minute": 52}
